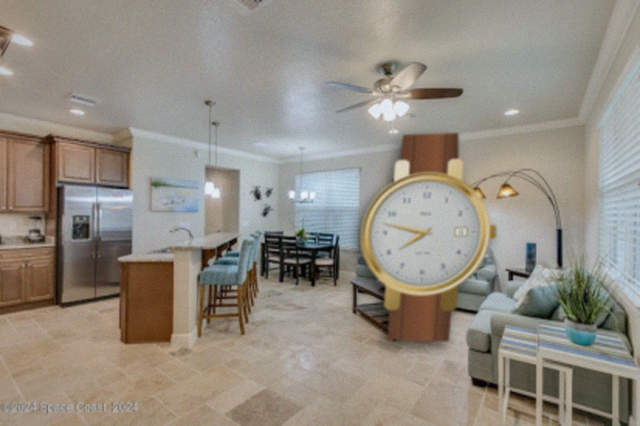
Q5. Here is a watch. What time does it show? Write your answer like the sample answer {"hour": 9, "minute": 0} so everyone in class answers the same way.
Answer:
{"hour": 7, "minute": 47}
